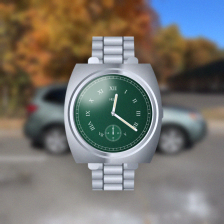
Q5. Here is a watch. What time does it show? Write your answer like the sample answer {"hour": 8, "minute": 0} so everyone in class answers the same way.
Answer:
{"hour": 12, "minute": 21}
